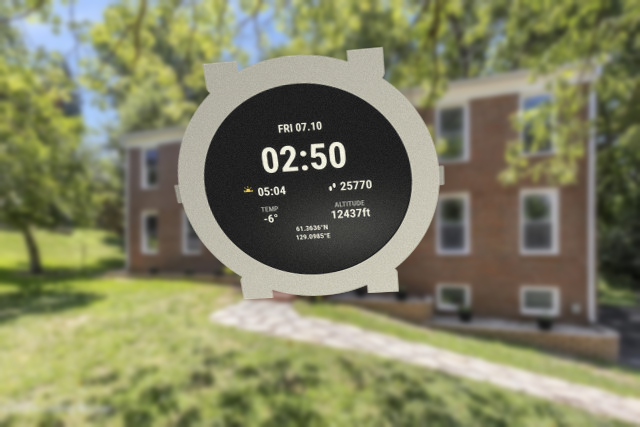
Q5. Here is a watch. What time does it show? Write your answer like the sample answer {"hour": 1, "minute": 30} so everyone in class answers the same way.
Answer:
{"hour": 2, "minute": 50}
